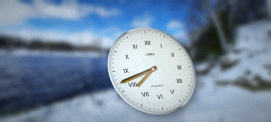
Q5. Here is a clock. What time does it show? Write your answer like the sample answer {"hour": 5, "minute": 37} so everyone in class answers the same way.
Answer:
{"hour": 7, "minute": 42}
